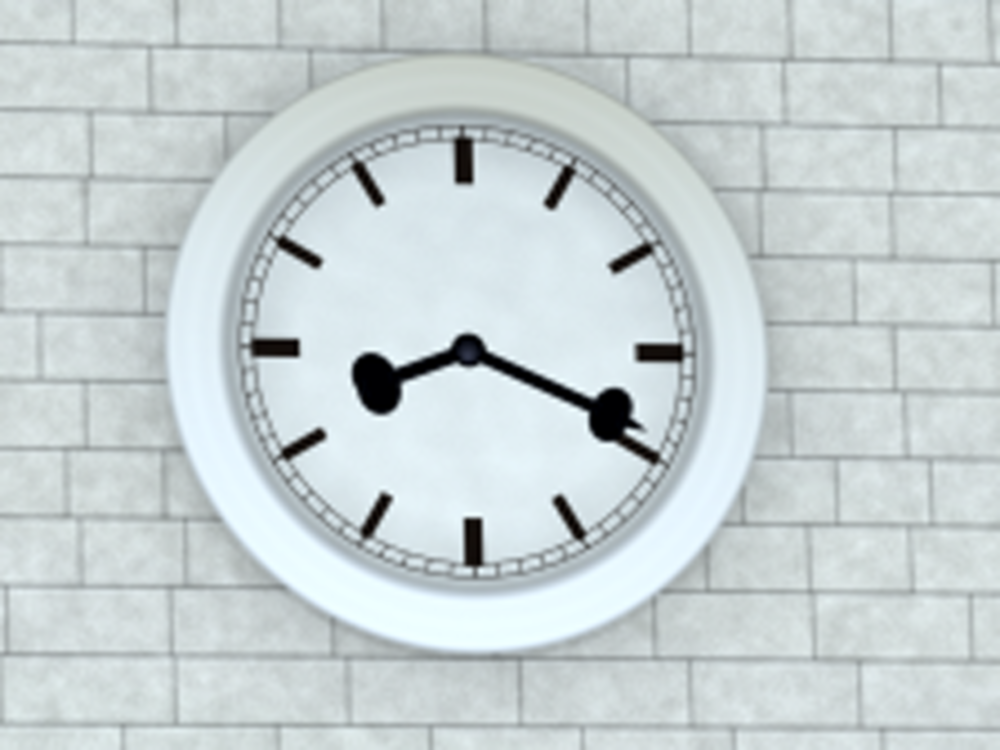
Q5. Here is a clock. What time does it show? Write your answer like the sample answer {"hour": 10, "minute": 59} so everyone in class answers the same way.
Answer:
{"hour": 8, "minute": 19}
